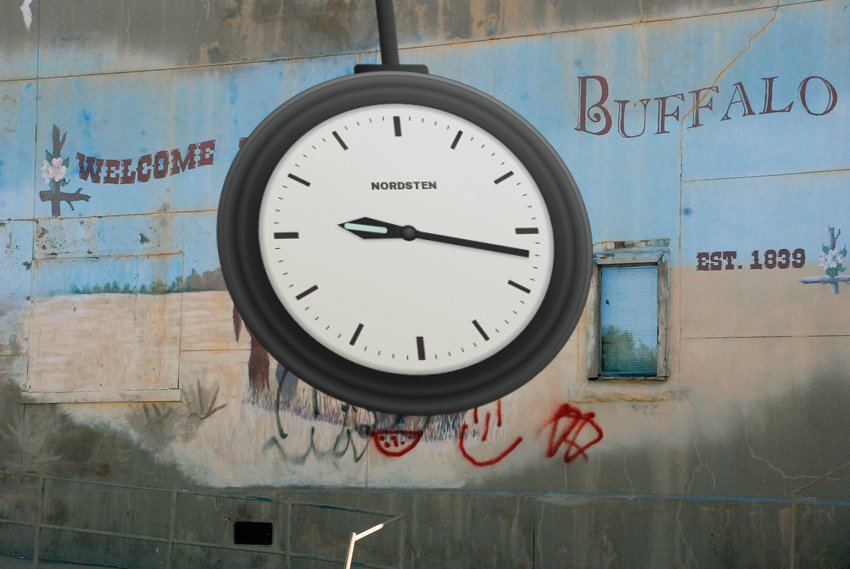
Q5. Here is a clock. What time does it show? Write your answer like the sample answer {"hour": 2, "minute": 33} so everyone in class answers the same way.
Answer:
{"hour": 9, "minute": 17}
